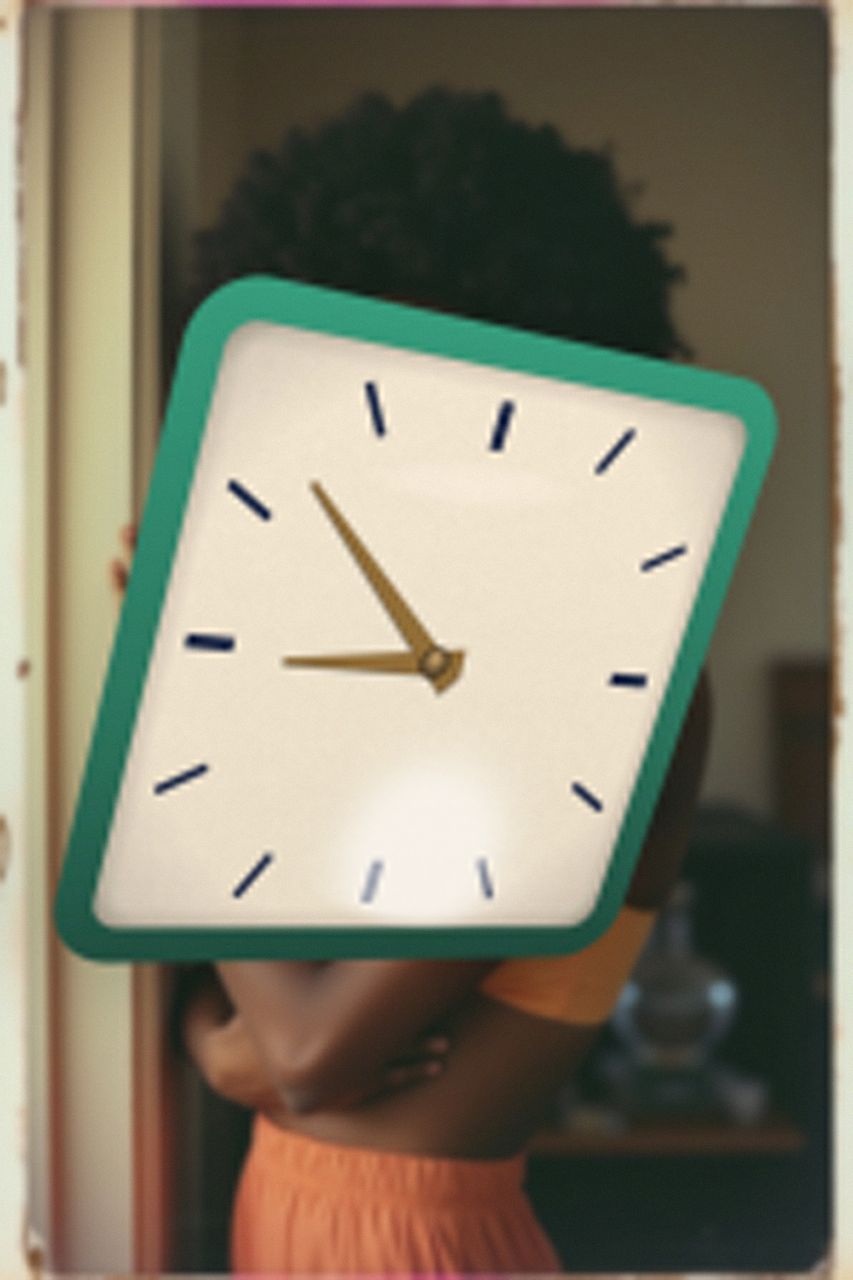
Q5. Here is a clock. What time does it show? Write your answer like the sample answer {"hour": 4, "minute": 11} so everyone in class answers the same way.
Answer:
{"hour": 8, "minute": 52}
